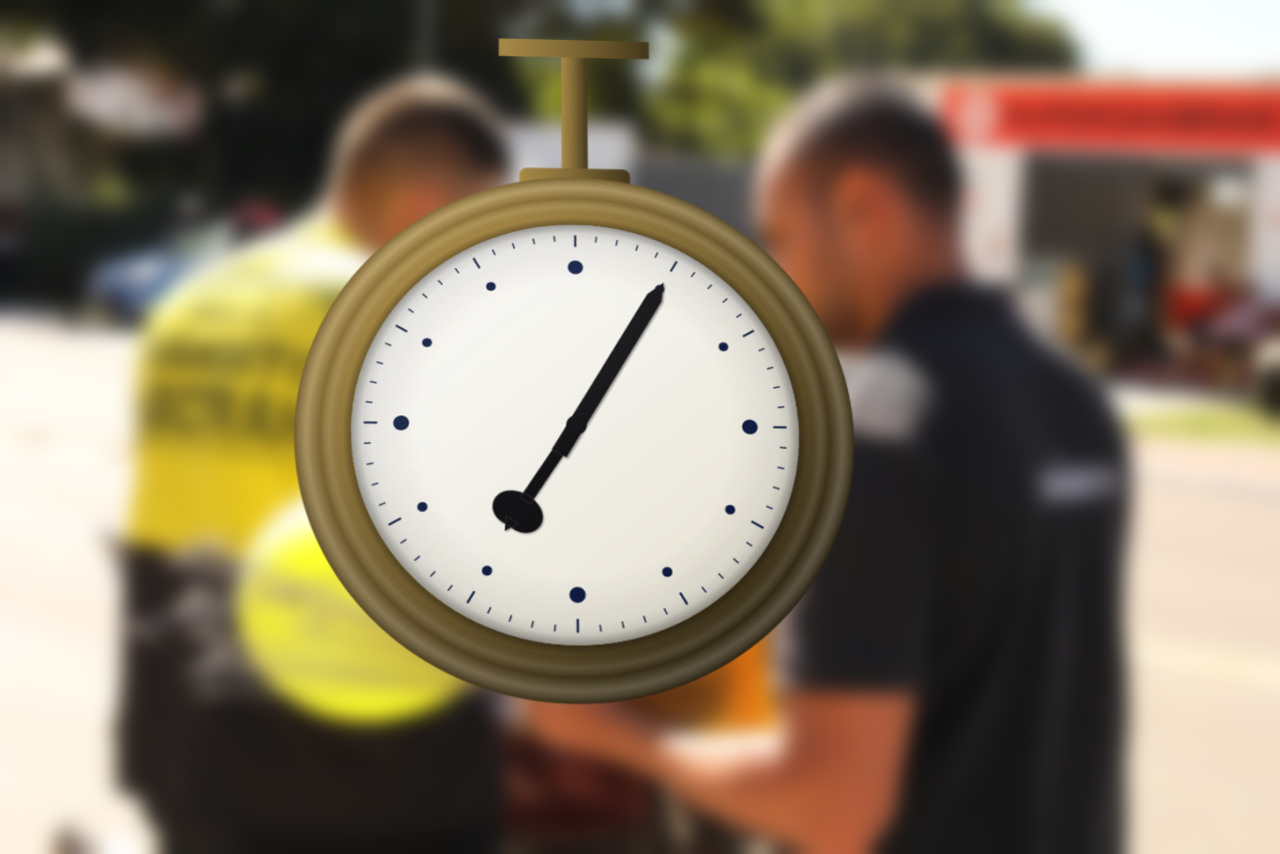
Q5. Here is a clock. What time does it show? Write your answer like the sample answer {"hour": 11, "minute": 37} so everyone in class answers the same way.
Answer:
{"hour": 7, "minute": 5}
